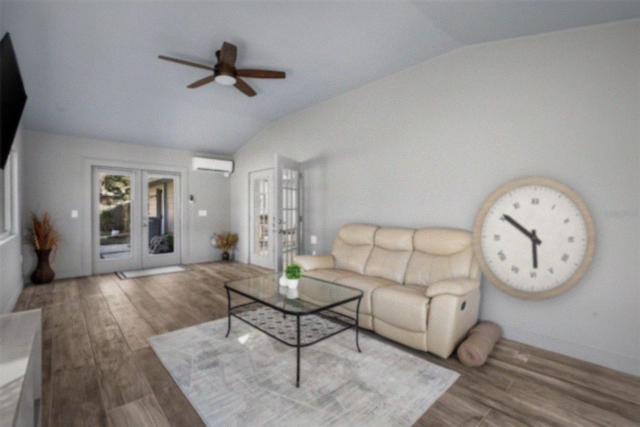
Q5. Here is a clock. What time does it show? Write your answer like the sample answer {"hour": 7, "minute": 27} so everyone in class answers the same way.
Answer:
{"hour": 5, "minute": 51}
